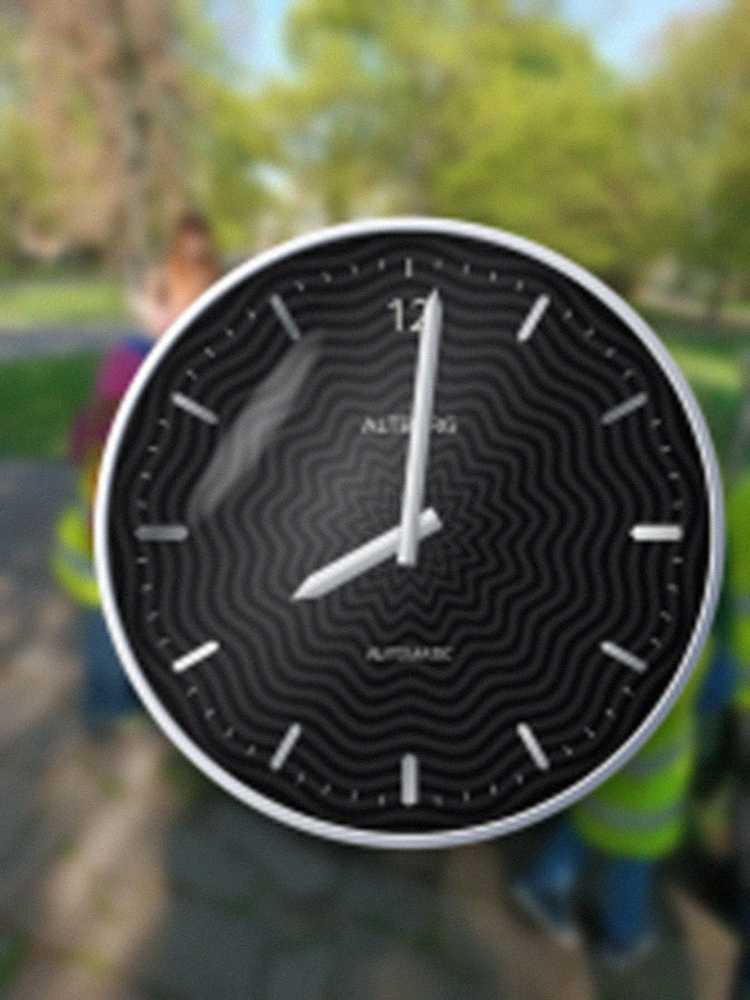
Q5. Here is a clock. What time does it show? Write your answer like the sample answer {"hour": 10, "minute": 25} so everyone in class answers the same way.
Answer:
{"hour": 8, "minute": 1}
